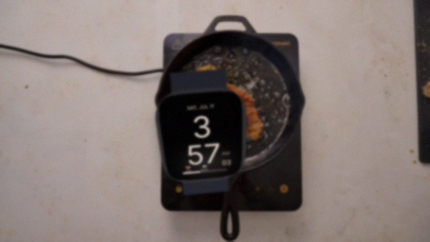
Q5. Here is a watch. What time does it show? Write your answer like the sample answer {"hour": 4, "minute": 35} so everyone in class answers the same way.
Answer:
{"hour": 3, "minute": 57}
